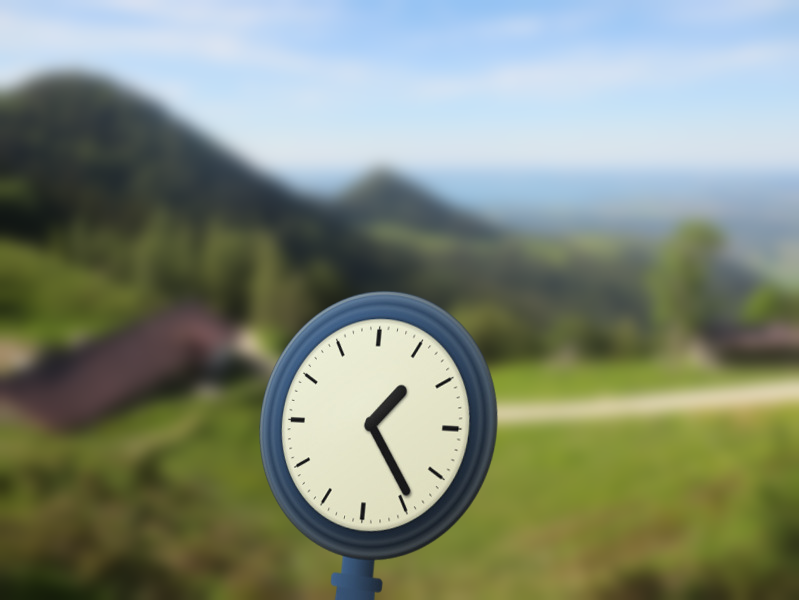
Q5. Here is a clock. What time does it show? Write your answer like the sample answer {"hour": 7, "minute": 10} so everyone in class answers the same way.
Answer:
{"hour": 1, "minute": 24}
